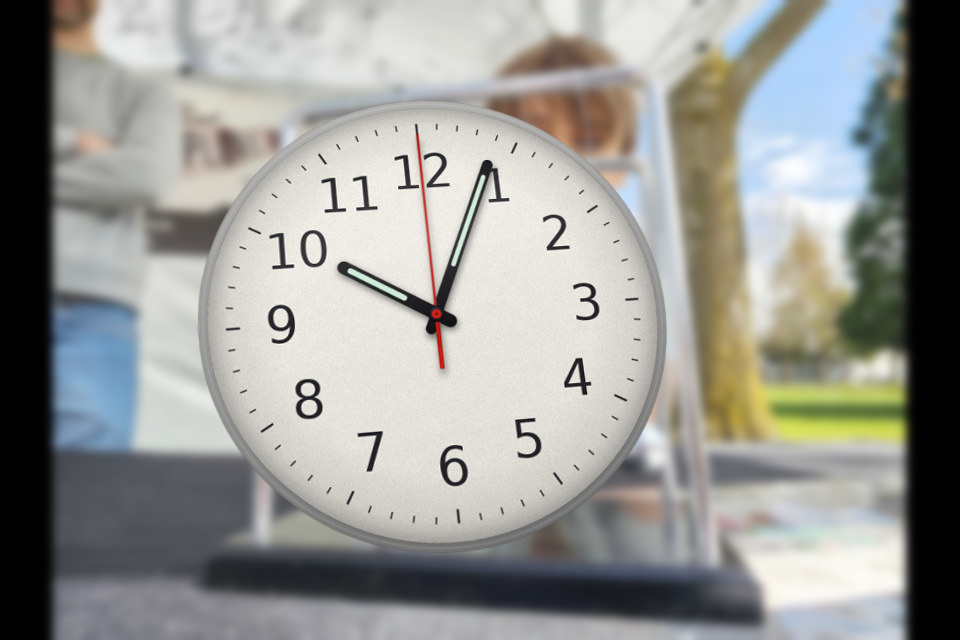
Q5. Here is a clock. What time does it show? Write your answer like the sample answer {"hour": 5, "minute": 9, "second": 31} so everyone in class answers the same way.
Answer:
{"hour": 10, "minute": 4, "second": 0}
